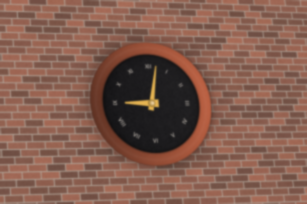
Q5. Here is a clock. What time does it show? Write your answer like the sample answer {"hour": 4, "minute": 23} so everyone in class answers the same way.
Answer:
{"hour": 9, "minute": 2}
